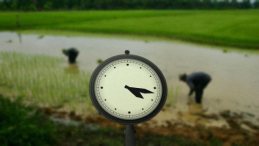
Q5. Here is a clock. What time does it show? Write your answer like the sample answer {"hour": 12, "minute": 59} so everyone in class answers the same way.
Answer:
{"hour": 4, "minute": 17}
